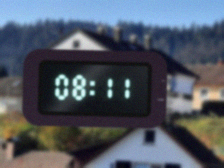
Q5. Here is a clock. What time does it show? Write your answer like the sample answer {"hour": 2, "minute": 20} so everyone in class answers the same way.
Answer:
{"hour": 8, "minute": 11}
